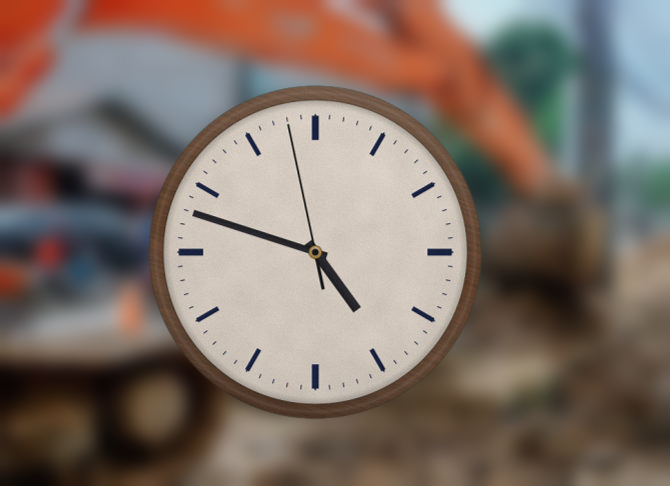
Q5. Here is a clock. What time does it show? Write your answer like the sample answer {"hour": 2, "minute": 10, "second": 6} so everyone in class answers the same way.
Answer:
{"hour": 4, "minute": 47, "second": 58}
